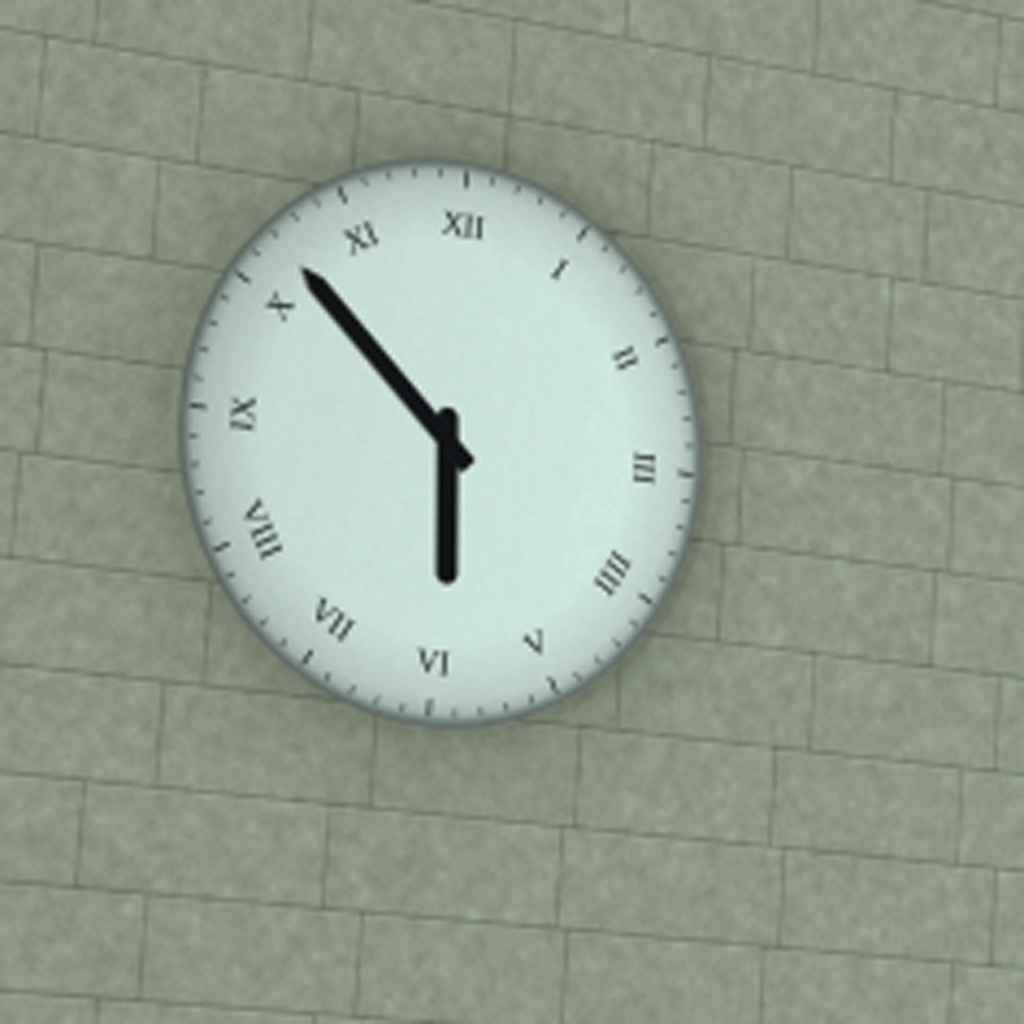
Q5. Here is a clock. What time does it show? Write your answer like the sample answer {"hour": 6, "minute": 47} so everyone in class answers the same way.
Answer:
{"hour": 5, "minute": 52}
